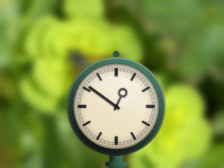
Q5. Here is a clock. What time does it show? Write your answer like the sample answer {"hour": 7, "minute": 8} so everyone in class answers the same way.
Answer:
{"hour": 12, "minute": 51}
